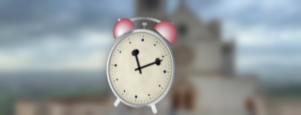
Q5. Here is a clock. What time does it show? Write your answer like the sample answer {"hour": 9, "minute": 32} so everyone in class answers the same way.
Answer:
{"hour": 11, "minute": 11}
